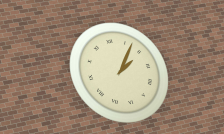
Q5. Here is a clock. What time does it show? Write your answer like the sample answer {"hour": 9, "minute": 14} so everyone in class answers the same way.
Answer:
{"hour": 2, "minute": 7}
